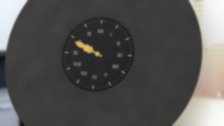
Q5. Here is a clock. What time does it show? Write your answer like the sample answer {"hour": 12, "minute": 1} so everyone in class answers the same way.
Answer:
{"hour": 9, "minute": 49}
